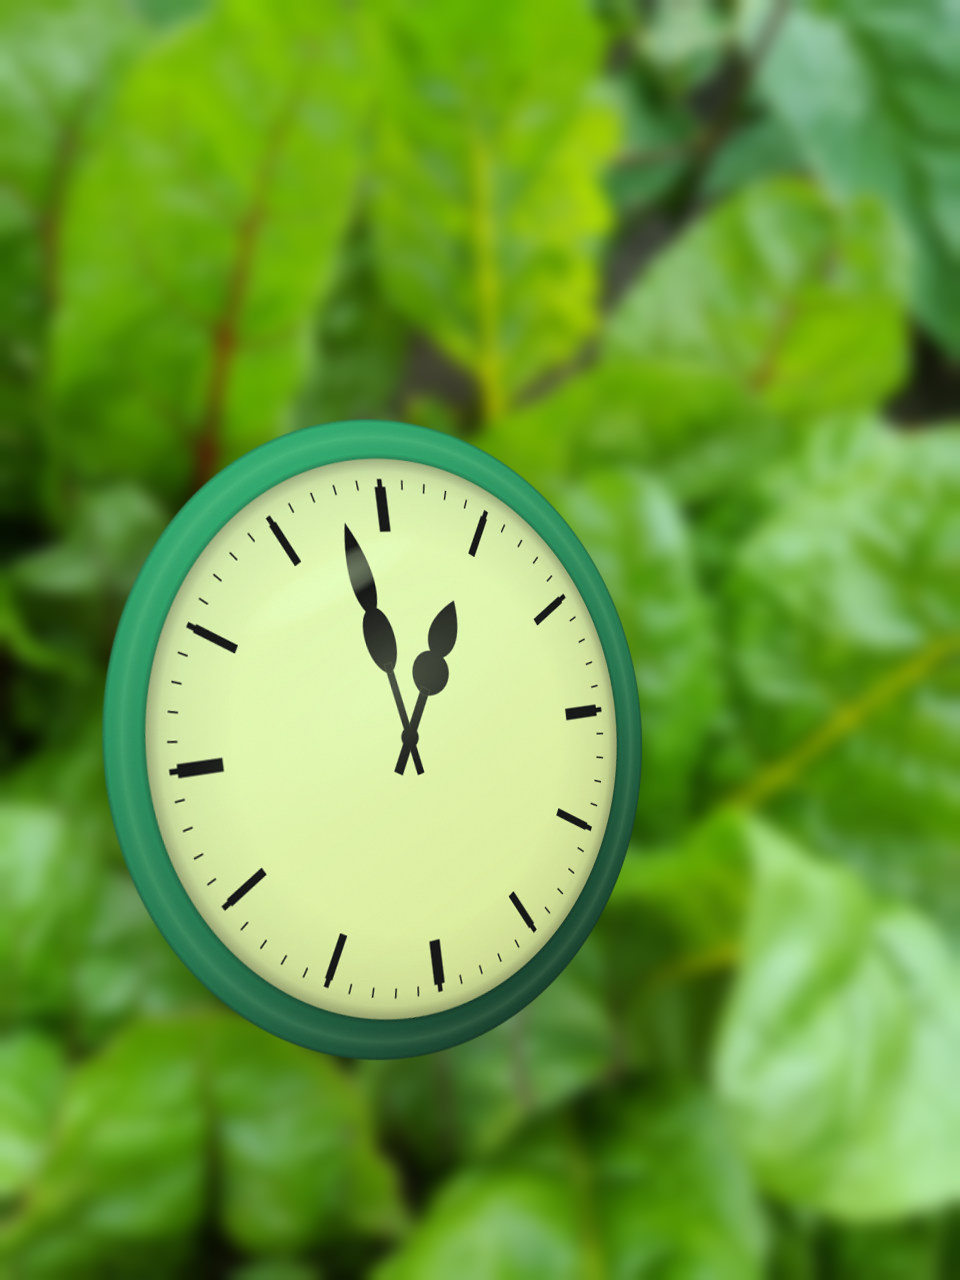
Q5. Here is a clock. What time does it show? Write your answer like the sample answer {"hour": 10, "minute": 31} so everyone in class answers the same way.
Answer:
{"hour": 12, "minute": 58}
